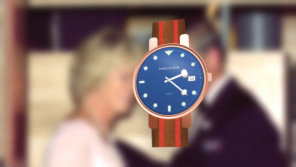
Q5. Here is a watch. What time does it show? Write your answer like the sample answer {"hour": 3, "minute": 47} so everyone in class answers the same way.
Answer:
{"hour": 2, "minute": 22}
